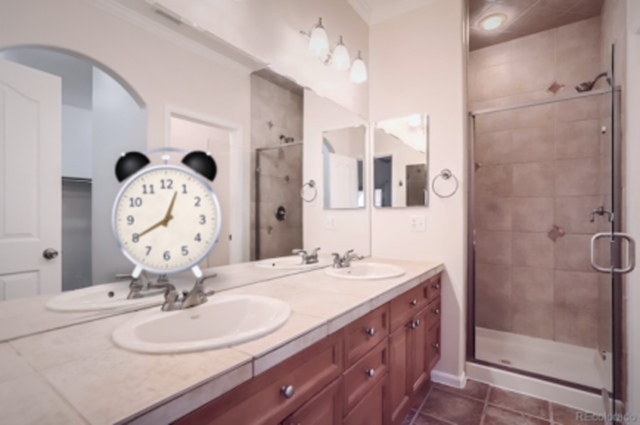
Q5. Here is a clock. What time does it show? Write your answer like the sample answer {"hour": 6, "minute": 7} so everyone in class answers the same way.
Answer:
{"hour": 12, "minute": 40}
